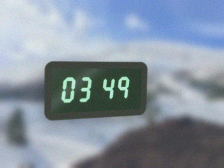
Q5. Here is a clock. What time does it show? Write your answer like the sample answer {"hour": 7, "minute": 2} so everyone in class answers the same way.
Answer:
{"hour": 3, "minute": 49}
